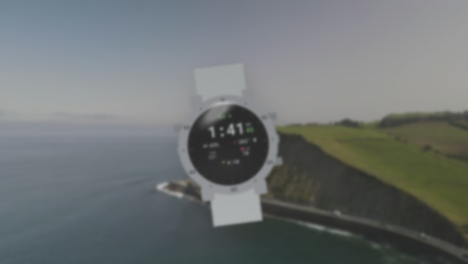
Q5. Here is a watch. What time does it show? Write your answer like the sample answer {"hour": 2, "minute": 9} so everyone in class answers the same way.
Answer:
{"hour": 1, "minute": 41}
